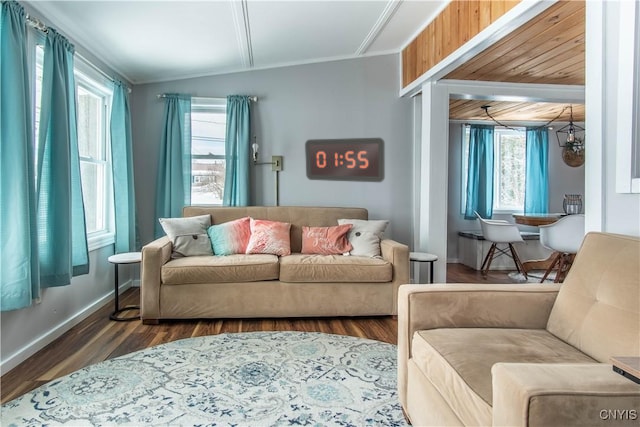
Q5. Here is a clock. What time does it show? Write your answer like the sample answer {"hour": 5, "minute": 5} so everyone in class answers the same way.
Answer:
{"hour": 1, "minute": 55}
